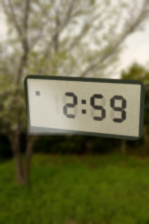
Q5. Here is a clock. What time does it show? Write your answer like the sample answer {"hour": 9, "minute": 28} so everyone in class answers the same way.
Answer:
{"hour": 2, "minute": 59}
